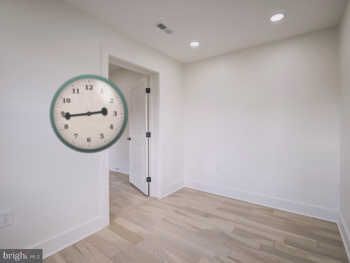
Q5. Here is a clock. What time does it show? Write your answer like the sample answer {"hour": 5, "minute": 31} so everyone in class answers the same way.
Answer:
{"hour": 2, "minute": 44}
